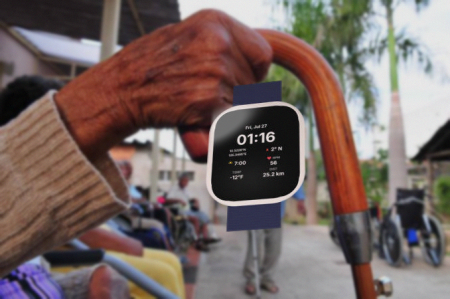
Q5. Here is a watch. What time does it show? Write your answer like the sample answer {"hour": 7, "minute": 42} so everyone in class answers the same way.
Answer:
{"hour": 1, "minute": 16}
